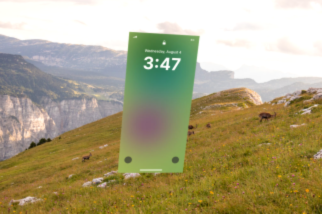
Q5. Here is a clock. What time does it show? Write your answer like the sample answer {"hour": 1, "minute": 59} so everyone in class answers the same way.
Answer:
{"hour": 3, "minute": 47}
